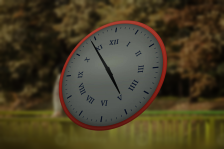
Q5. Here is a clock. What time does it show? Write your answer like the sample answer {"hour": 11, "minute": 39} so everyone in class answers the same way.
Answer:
{"hour": 4, "minute": 54}
